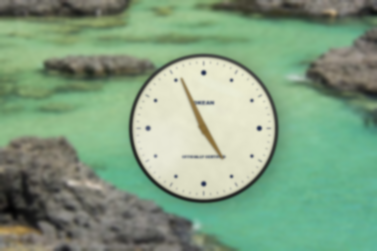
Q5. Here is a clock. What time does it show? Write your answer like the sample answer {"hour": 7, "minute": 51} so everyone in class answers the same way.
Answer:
{"hour": 4, "minute": 56}
